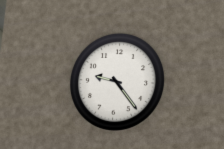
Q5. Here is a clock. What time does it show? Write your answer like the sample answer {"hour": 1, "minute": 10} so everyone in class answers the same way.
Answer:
{"hour": 9, "minute": 23}
